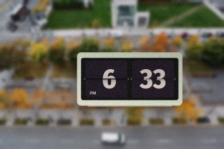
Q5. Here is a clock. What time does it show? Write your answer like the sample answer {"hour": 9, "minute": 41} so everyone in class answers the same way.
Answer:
{"hour": 6, "minute": 33}
